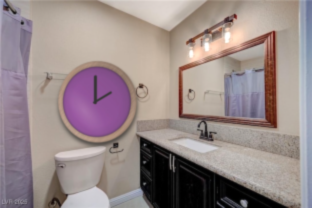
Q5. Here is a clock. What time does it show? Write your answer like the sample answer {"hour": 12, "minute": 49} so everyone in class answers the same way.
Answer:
{"hour": 2, "minute": 0}
